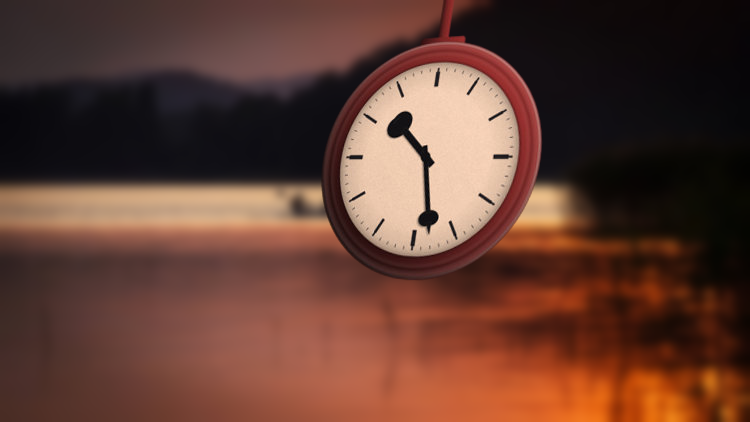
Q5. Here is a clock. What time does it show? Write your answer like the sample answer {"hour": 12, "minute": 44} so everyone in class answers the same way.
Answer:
{"hour": 10, "minute": 28}
